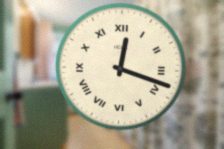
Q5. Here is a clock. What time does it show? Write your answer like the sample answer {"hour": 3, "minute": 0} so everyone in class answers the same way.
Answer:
{"hour": 12, "minute": 18}
